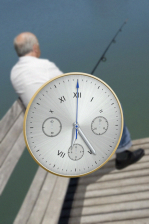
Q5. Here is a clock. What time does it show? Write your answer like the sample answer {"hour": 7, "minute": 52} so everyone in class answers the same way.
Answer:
{"hour": 6, "minute": 24}
